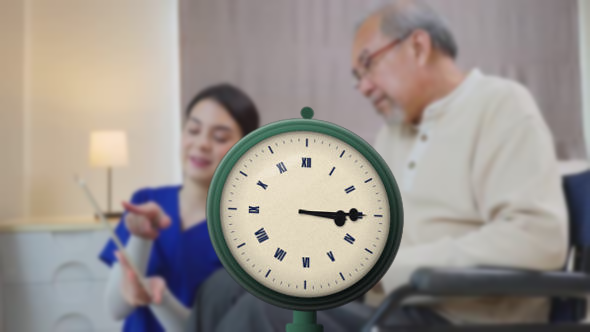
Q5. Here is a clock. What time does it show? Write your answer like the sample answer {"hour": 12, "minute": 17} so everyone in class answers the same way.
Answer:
{"hour": 3, "minute": 15}
